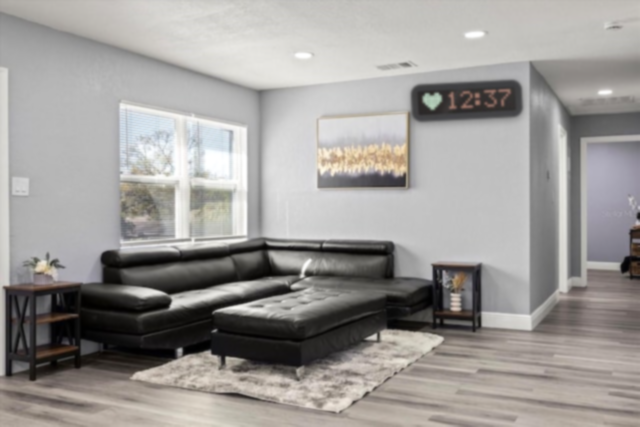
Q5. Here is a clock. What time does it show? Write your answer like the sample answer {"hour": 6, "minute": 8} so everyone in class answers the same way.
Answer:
{"hour": 12, "minute": 37}
